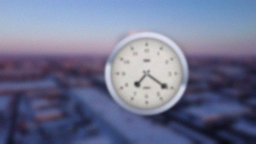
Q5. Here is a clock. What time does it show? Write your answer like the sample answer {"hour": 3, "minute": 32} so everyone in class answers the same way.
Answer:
{"hour": 7, "minute": 21}
